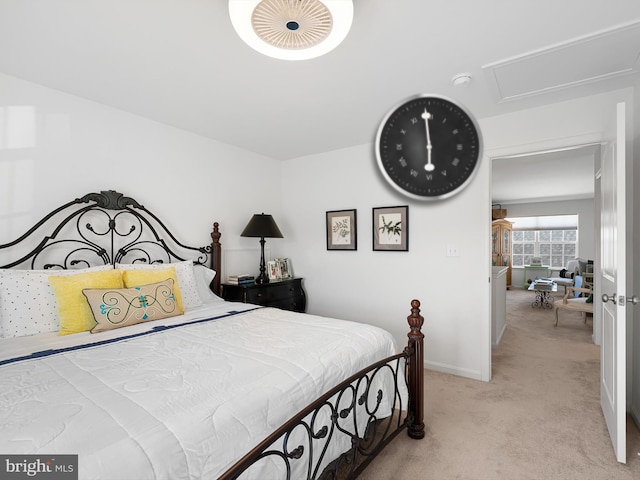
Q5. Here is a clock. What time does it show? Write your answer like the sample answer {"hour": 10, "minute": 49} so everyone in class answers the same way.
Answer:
{"hour": 5, "minute": 59}
